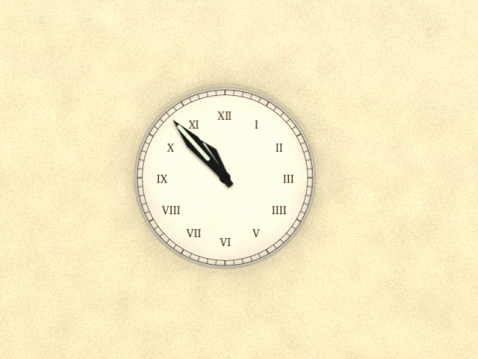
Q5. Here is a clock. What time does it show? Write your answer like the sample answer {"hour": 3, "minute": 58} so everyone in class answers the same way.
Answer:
{"hour": 10, "minute": 53}
